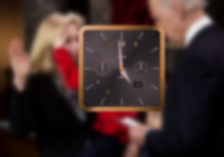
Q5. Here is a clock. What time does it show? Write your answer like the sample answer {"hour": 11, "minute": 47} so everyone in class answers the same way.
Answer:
{"hour": 4, "minute": 59}
